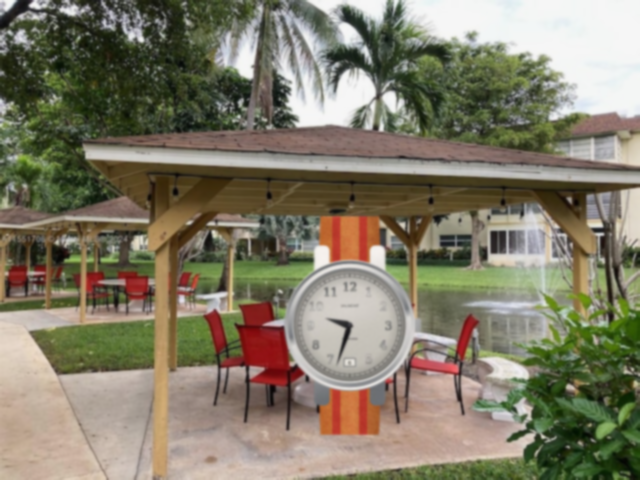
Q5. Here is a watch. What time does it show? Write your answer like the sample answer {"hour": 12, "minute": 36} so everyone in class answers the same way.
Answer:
{"hour": 9, "minute": 33}
